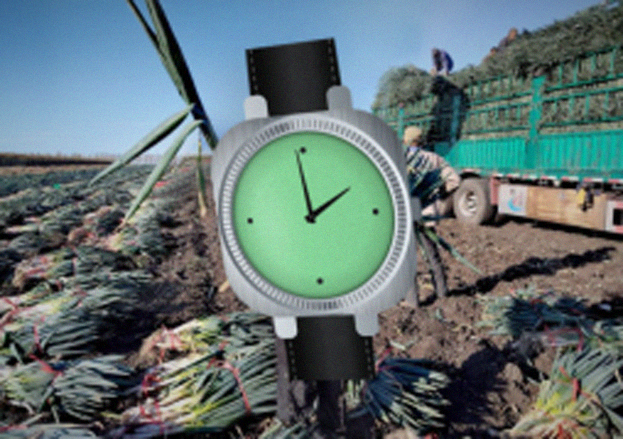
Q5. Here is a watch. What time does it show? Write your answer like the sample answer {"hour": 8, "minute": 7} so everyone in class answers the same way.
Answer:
{"hour": 1, "minute": 59}
